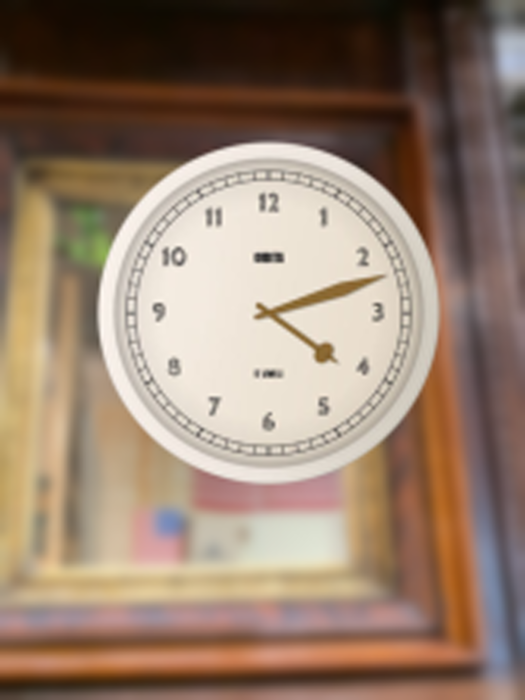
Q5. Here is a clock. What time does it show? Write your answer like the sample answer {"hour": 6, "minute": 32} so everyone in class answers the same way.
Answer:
{"hour": 4, "minute": 12}
